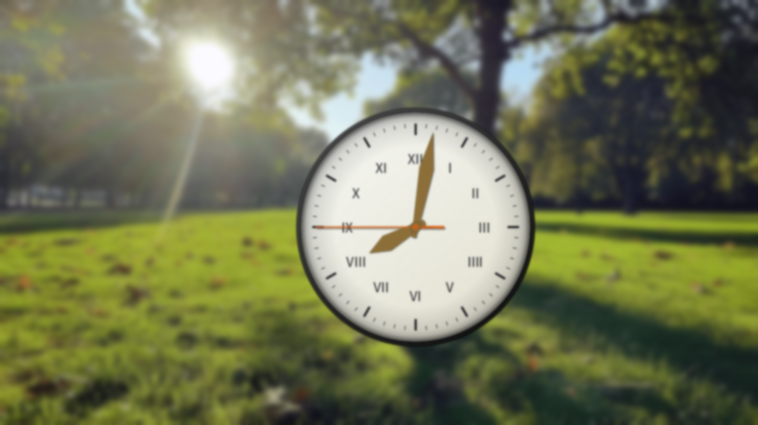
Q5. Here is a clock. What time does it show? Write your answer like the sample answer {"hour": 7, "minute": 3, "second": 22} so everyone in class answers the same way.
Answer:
{"hour": 8, "minute": 1, "second": 45}
